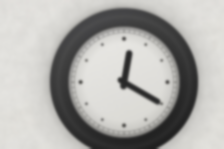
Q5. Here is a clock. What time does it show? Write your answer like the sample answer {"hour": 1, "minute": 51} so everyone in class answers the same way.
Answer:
{"hour": 12, "minute": 20}
